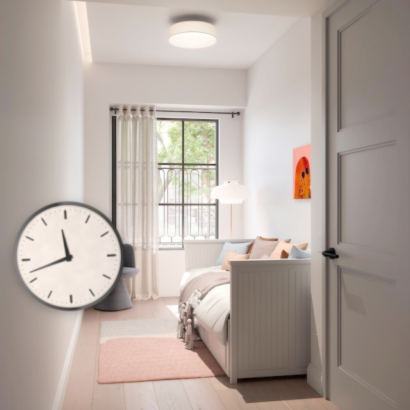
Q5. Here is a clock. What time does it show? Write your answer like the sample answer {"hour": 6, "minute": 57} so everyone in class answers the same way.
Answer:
{"hour": 11, "minute": 42}
